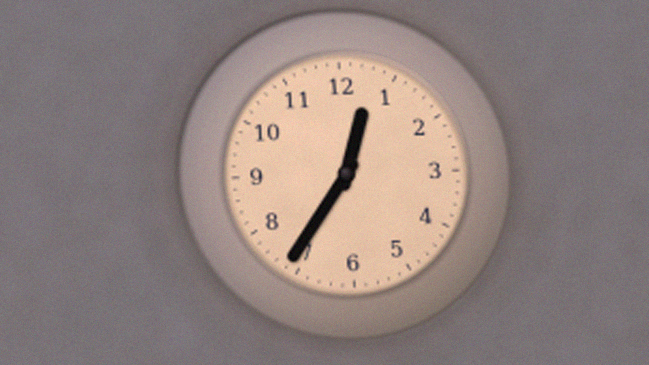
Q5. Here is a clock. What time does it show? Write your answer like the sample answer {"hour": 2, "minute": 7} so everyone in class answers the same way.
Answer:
{"hour": 12, "minute": 36}
